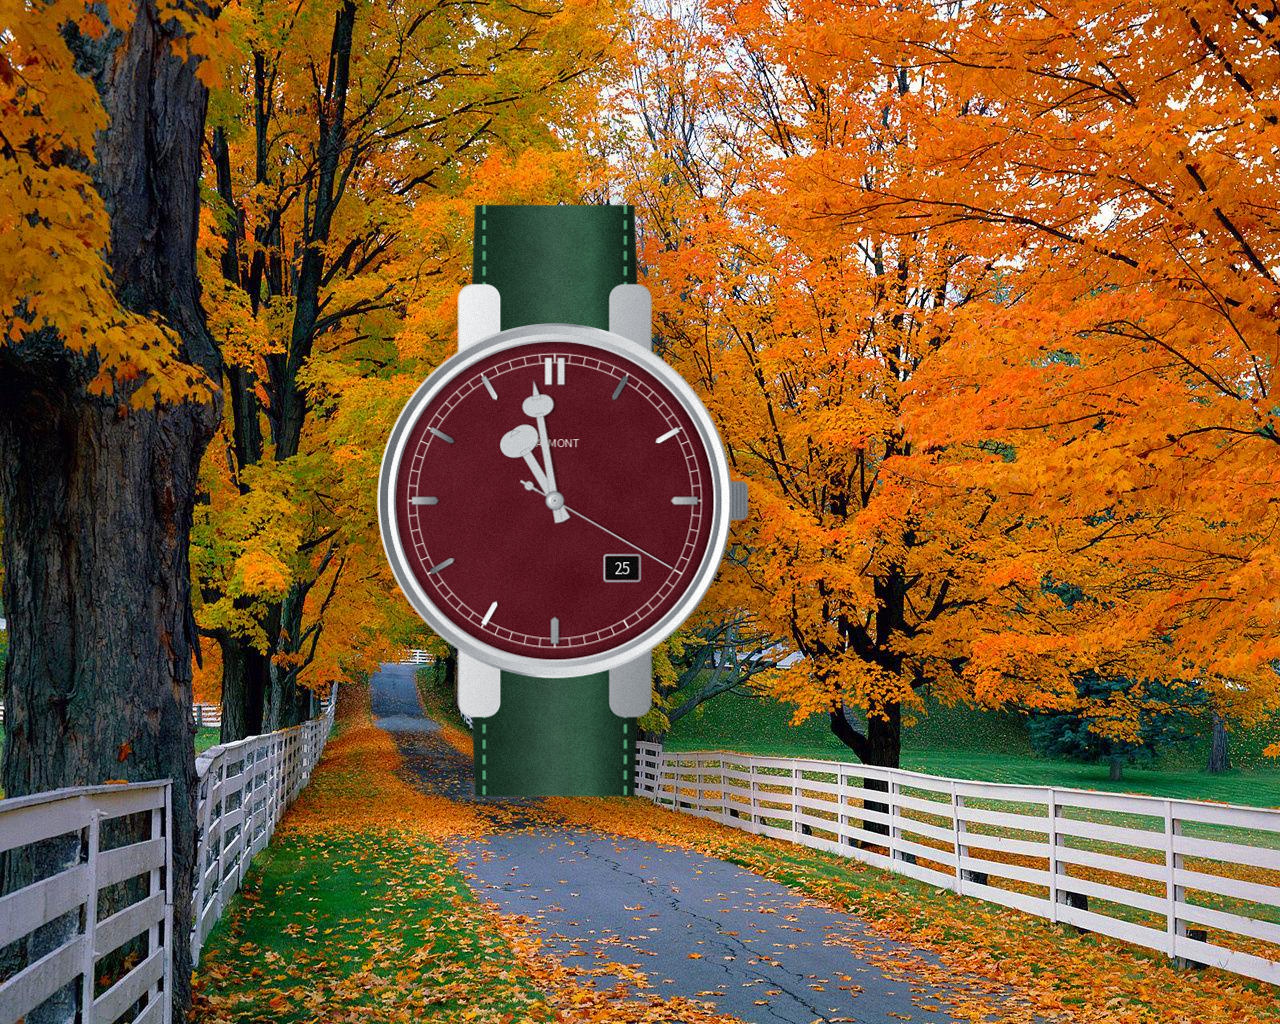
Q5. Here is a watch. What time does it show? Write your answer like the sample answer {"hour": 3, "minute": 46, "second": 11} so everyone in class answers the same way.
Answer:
{"hour": 10, "minute": 58, "second": 20}
